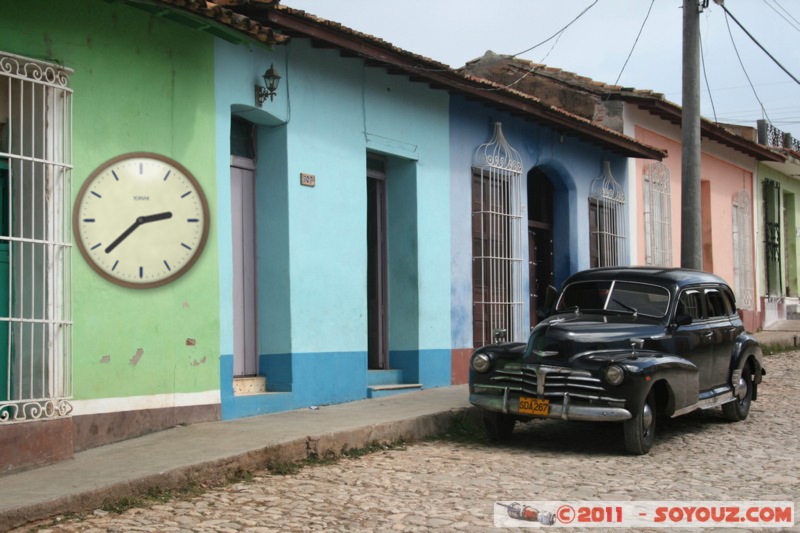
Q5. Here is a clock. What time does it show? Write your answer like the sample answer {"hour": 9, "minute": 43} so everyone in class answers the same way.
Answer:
{"hour": 2, "minute": 38}
